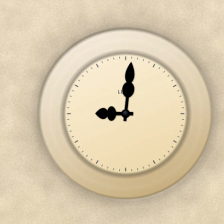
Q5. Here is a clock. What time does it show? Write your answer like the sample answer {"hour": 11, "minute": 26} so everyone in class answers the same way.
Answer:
{"hour": 9, "minute": 1}
